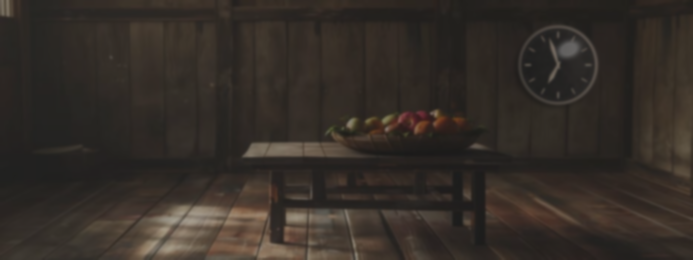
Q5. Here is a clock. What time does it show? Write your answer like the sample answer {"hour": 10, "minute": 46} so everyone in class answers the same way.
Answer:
{"hour": 6, "minute": 57}
